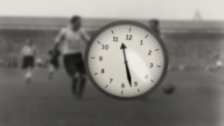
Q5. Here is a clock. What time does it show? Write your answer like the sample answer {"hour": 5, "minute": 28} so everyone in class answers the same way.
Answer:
{"hour": 11, "minute": 27}
